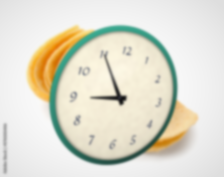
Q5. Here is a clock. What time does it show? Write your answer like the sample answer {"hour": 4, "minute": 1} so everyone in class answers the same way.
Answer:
{"hour": 8, "minute": 55}
